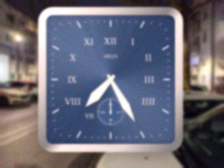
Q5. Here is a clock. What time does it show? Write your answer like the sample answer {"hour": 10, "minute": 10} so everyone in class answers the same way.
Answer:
{"hour": 7, "minute": 25}
